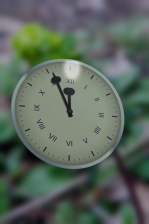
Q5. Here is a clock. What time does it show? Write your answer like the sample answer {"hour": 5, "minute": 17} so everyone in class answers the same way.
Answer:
{"hour": 11, "minute": 56}
